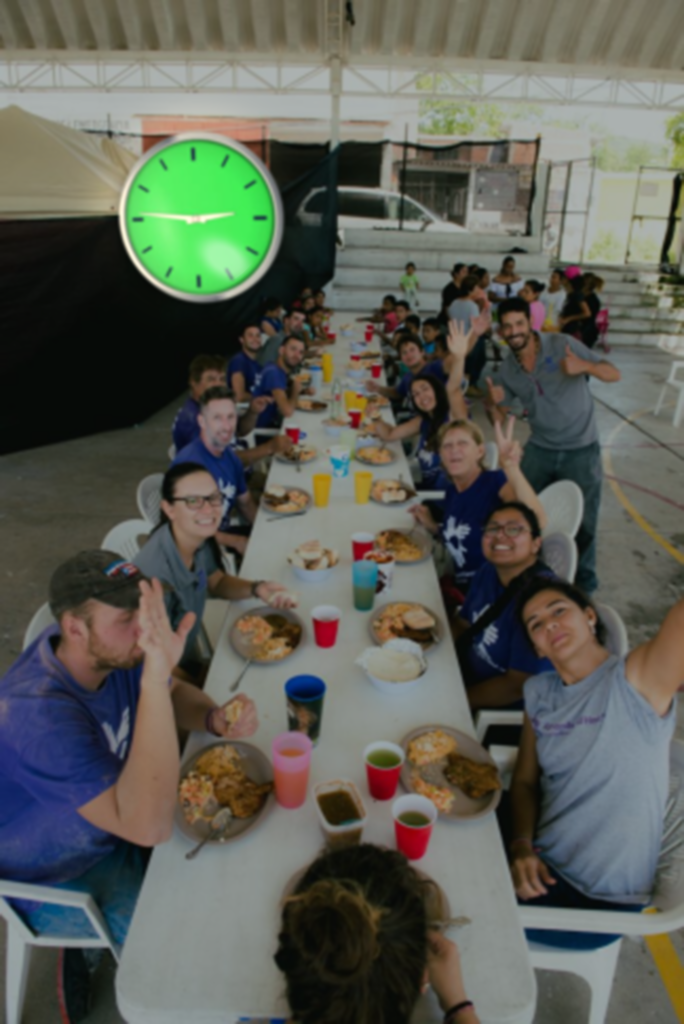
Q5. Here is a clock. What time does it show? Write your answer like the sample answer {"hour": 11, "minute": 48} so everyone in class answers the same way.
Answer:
{"hour": 2, "minute": 46}
